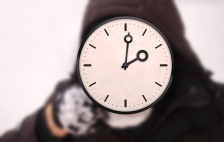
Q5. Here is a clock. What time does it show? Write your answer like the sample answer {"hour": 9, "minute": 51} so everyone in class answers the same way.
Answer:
{"hour": 2, "minute": 1}
